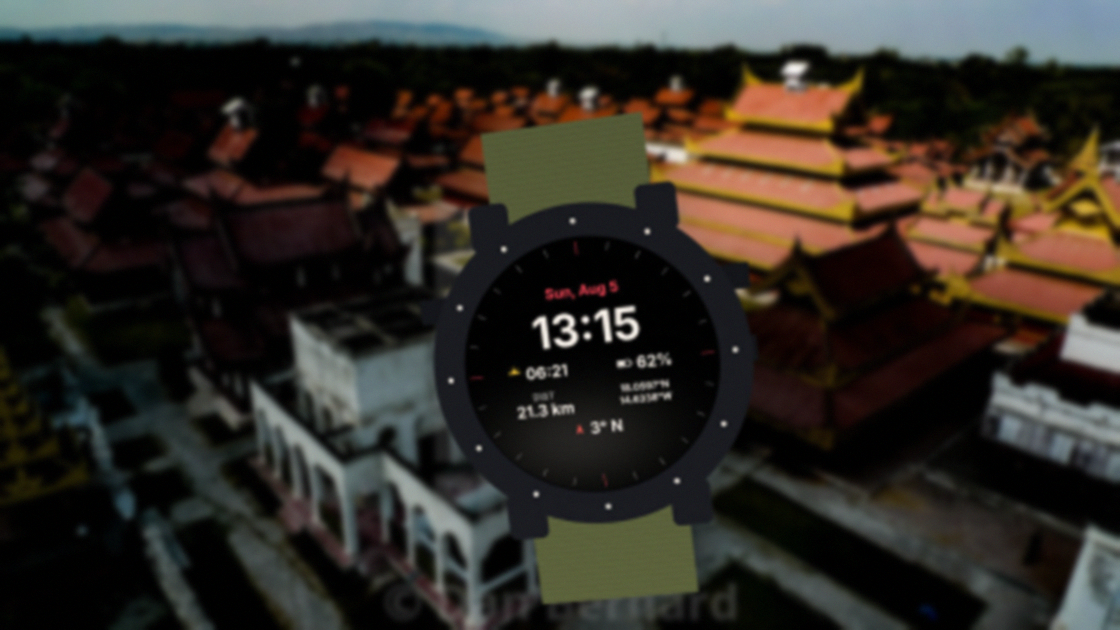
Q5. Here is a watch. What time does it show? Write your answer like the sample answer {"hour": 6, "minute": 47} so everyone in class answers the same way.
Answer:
{"hour": 13, "minute": 15}
